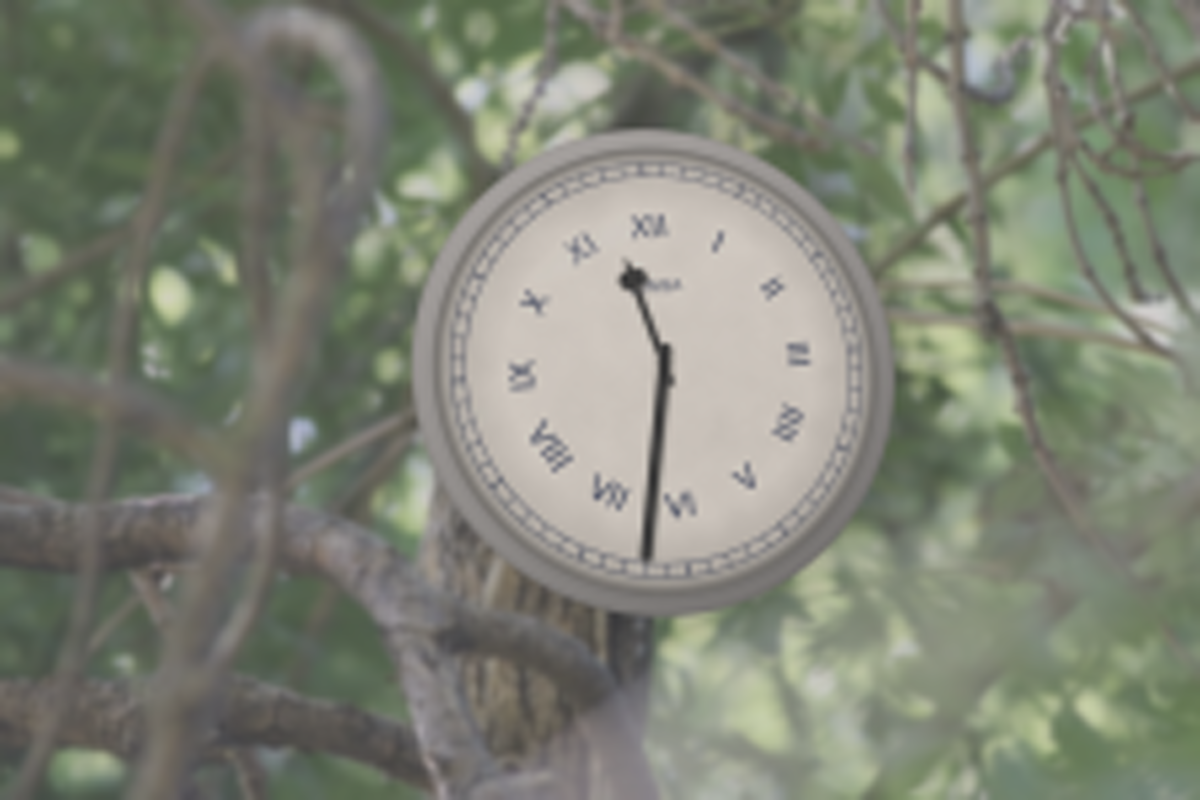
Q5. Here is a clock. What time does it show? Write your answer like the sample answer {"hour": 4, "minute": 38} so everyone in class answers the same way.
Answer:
{"hour": 11, "minute": 32}
